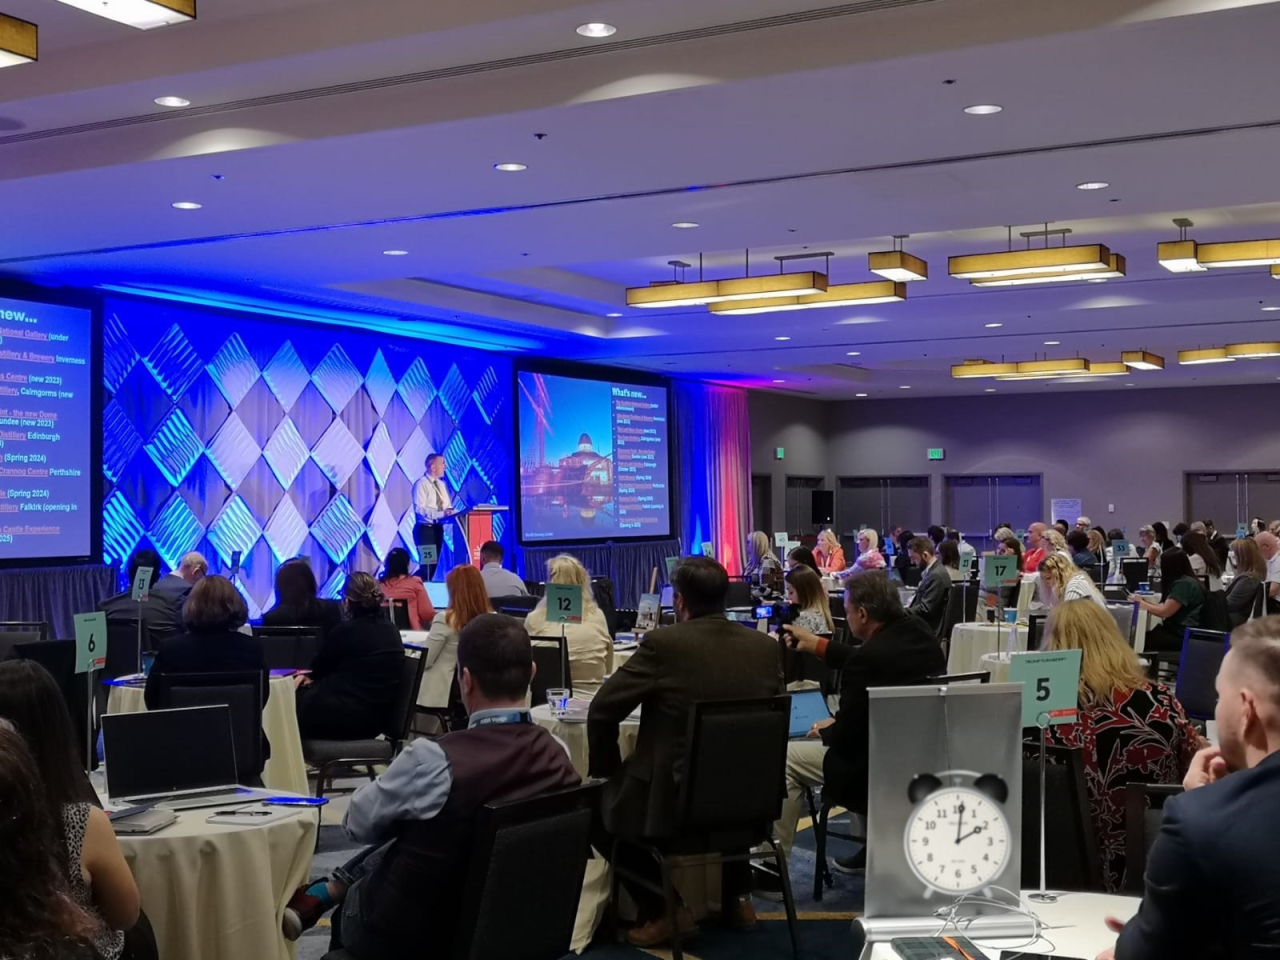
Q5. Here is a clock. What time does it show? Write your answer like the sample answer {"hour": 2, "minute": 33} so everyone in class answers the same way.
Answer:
{"hour": 2, "minute": 1}
